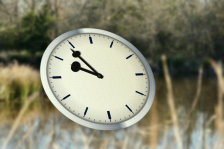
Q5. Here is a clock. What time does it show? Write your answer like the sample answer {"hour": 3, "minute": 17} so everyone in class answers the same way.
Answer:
{"hour": 9, "minute": 54}
